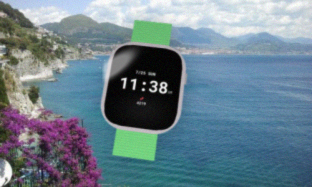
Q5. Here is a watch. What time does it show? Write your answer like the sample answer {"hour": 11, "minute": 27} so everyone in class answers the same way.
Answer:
{"hour": 11, "minute": 38}
